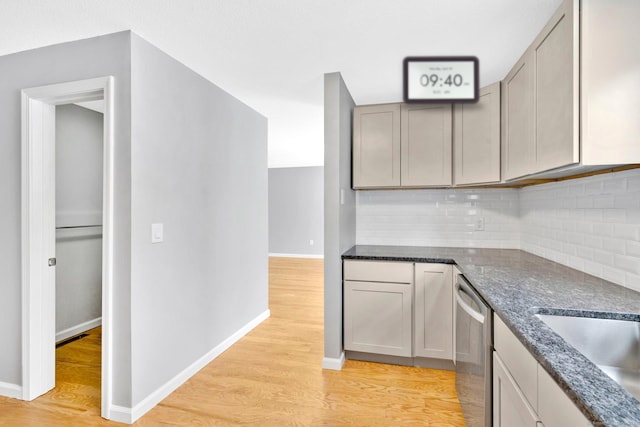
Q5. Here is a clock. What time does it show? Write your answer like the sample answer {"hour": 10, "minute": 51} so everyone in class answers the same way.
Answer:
{"hour": 9, "minute": 40}
